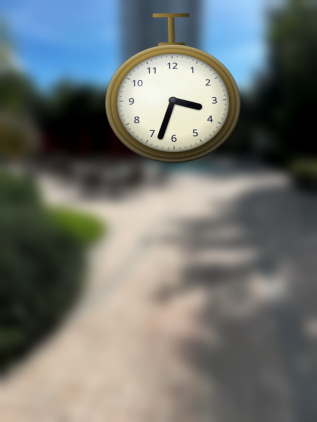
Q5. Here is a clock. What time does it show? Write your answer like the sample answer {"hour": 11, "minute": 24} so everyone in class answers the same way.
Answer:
{"hour": 3, "minute": 33}
